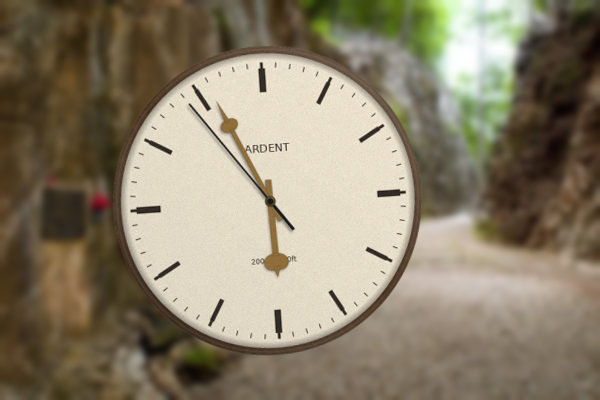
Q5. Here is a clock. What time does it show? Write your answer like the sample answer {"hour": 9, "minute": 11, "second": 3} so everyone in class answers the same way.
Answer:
{"hour": 5, "minute": 55, "second": 54}
